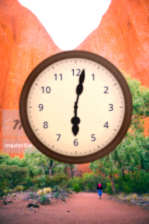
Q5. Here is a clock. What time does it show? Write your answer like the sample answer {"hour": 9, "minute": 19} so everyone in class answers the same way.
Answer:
{"hour": 6, "minute": 2}
